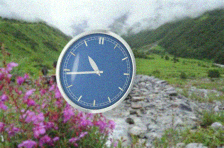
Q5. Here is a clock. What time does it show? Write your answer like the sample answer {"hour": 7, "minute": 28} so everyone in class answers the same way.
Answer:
{"hour": 10, "minute": 44}
